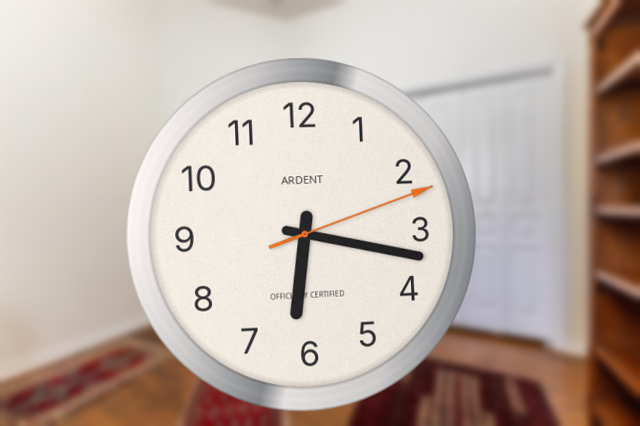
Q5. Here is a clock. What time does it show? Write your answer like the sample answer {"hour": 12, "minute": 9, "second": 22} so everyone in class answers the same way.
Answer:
{"hour": 6, "minute": 17, "second": 12}
